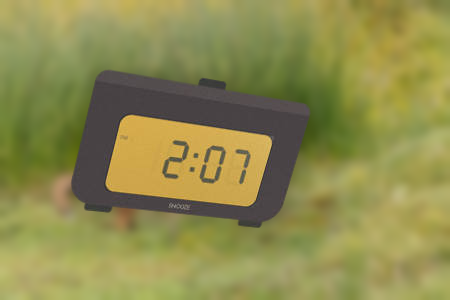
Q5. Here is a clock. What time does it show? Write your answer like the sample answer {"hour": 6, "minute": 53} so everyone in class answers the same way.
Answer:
{"hour": 2, "minute": 7}
